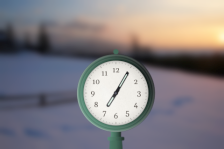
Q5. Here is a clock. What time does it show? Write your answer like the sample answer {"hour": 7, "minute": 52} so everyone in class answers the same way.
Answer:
{"hour": 7, "minute": 5}
